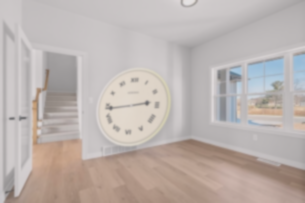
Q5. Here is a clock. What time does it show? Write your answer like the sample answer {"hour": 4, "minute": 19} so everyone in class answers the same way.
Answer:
{"hour": 2, "minute": 44}
